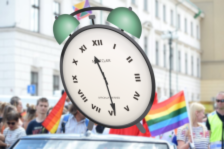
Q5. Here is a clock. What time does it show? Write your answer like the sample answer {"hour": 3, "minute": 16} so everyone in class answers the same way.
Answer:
{"hour": 11, "minute": 29}
